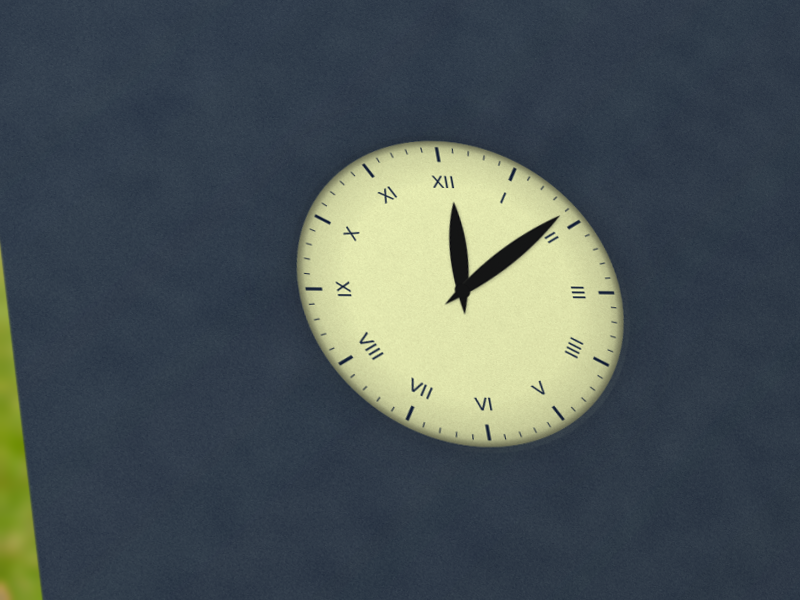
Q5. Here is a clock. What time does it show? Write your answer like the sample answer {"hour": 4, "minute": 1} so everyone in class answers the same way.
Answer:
{"hour": 12, "minute": 9}
